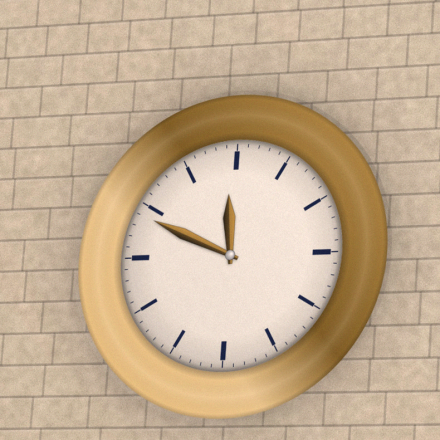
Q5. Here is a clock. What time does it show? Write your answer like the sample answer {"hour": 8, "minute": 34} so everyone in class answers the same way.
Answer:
{"hour": 11, "minute": 49}
